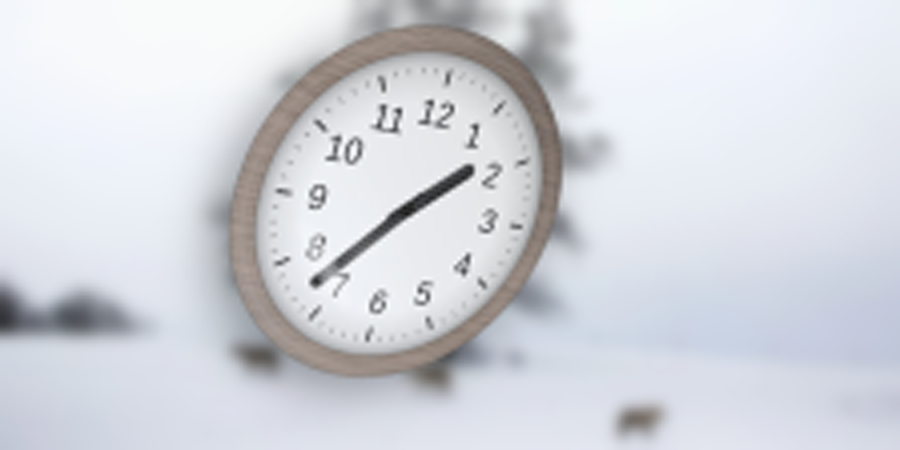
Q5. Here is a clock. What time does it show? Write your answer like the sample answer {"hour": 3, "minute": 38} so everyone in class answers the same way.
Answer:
{"hour": 1, "minute": 37}
